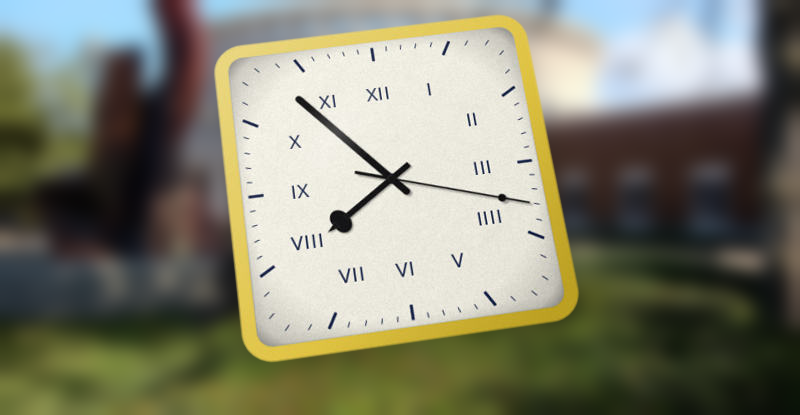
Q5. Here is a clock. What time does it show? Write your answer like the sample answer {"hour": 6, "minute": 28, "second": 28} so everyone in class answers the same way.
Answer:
{"hour": 7, "minute": 53, "second": 18}
